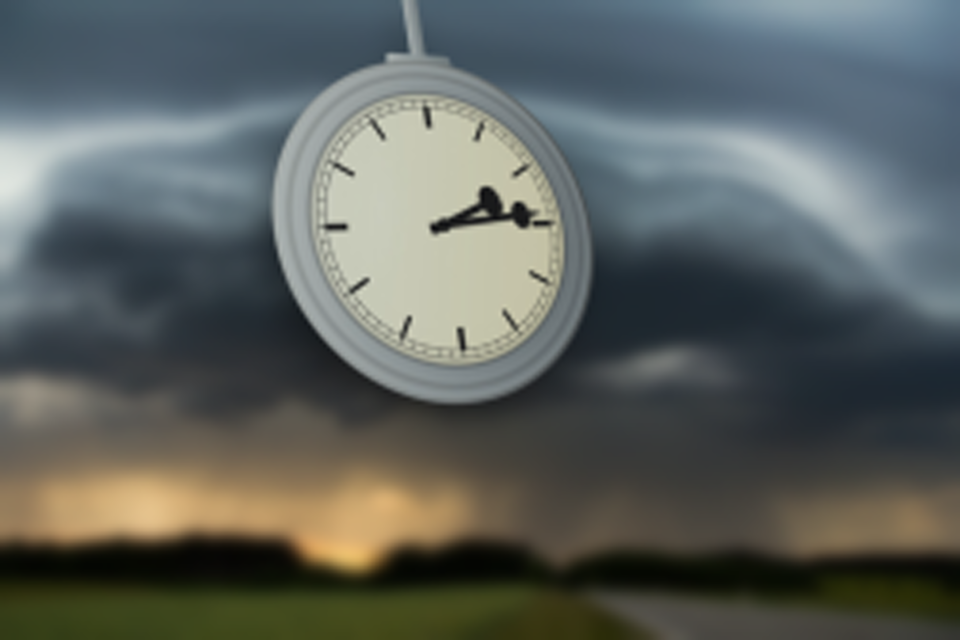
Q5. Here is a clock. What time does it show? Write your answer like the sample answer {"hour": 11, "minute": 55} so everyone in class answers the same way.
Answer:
{"hour": 2, "minute": 14}
